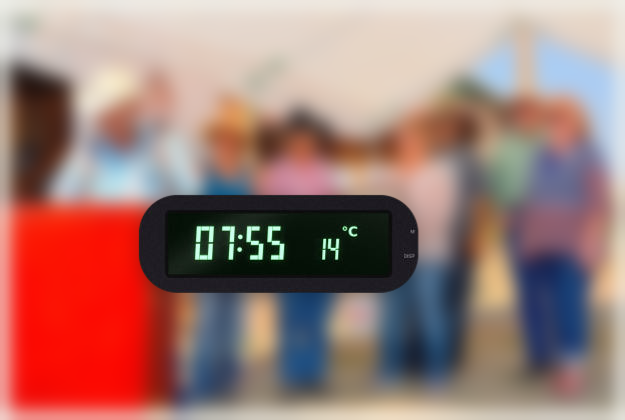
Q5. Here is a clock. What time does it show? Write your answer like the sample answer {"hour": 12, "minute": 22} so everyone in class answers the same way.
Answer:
{"hour": 7, "minute": 55}
